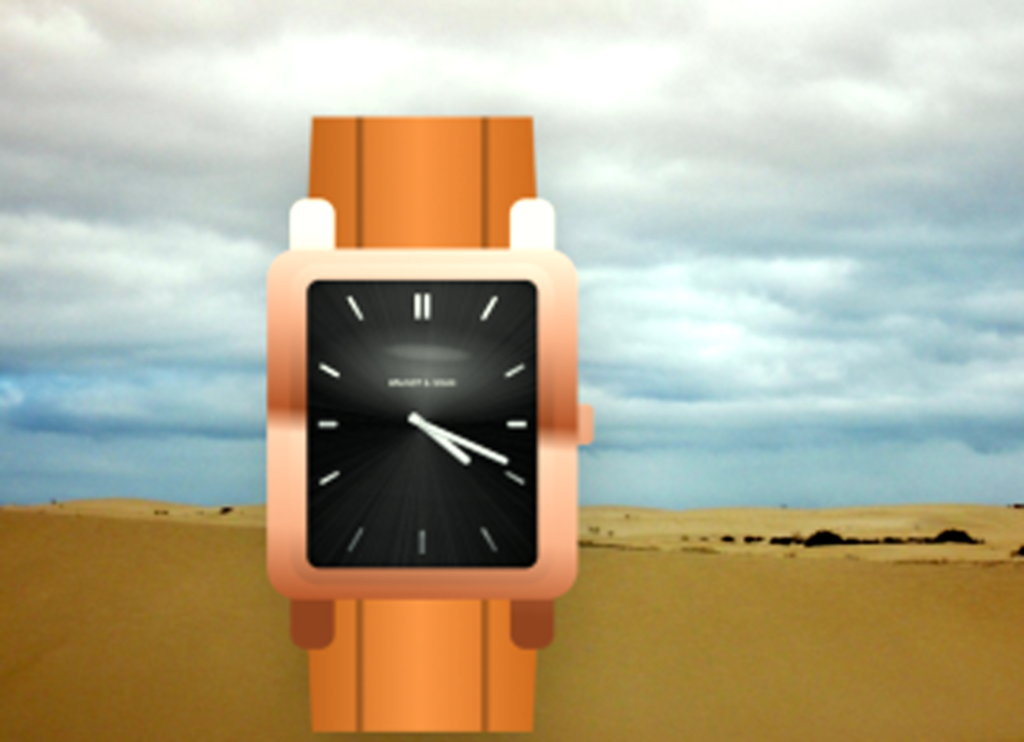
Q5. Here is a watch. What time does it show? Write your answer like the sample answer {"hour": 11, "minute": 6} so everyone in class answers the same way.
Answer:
{"hour": 4, "minute": 19}
